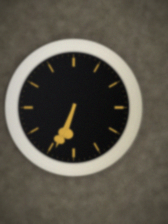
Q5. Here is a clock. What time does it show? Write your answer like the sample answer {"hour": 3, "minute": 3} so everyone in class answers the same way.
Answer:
{"hour": 6, "minute": 34}
